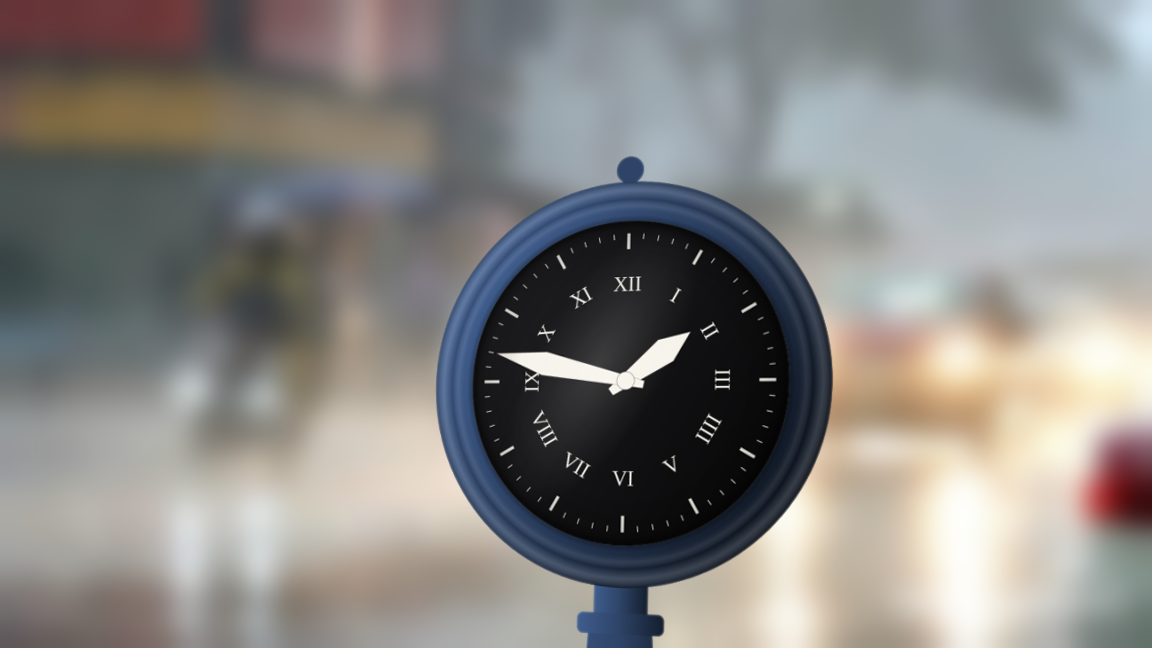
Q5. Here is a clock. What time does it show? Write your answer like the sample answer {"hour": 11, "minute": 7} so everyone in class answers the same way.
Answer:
{"hour": 1, "minute": 47}
